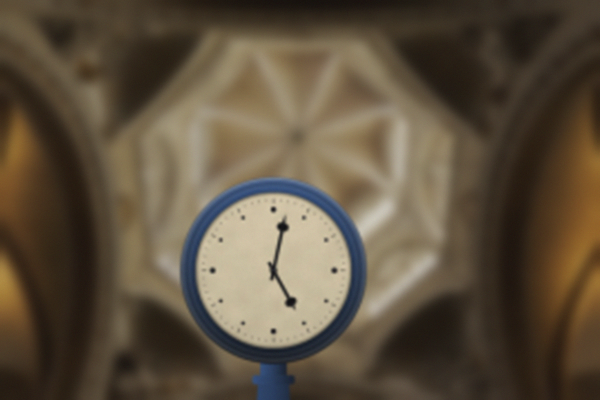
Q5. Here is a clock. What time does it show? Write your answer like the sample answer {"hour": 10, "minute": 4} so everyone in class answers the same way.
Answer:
{"hour": 5, "minute": 2}
